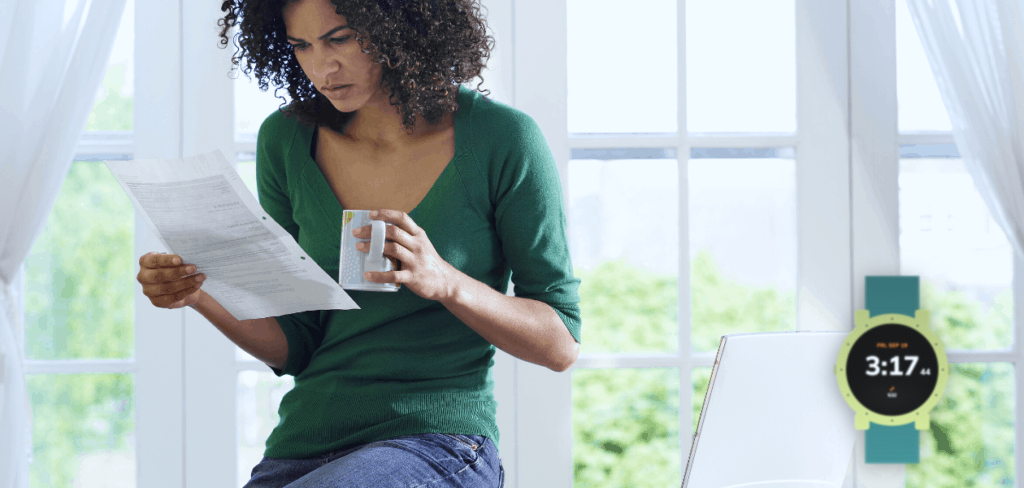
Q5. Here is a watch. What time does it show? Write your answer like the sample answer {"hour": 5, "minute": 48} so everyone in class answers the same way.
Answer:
{"hour": 3, "minute": 17}
